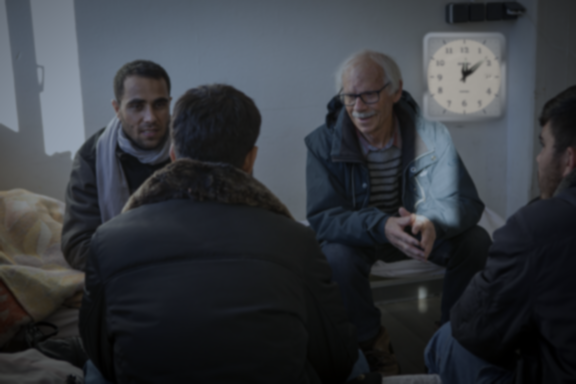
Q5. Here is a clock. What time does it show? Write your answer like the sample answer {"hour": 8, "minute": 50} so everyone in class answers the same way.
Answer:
{"hour": 12, "minute": 8}
